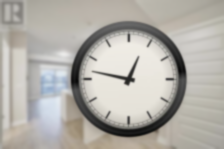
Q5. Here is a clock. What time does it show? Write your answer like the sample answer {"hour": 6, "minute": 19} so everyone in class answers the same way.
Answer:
{"hour": 12, "minute": 47}
